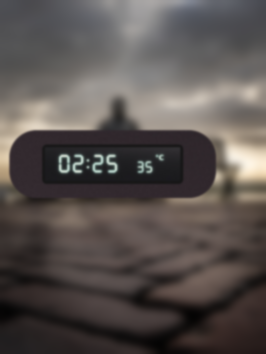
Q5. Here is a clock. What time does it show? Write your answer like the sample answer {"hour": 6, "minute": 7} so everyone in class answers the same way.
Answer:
{"hour": 2, "minute": 25}
